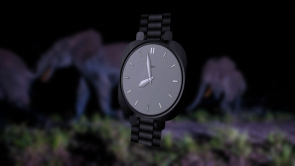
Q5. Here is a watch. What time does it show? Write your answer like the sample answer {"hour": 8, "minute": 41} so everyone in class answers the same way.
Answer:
{"hour": 7, "minute": 58}
